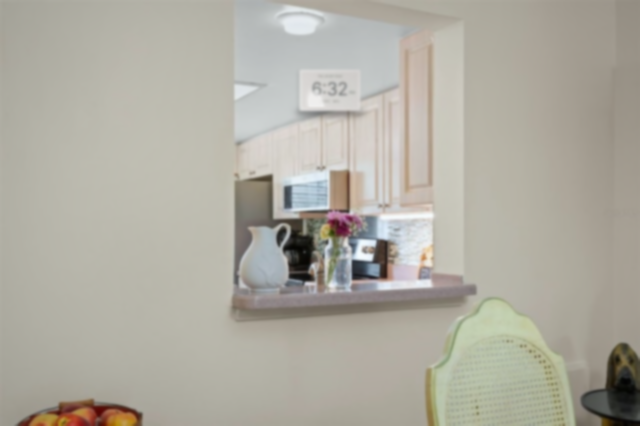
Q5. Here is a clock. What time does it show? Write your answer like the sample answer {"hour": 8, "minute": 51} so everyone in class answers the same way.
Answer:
{"hour": 6, "minute": 32}
